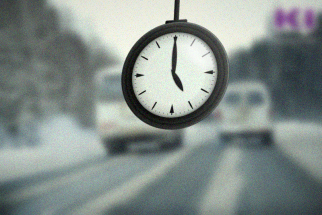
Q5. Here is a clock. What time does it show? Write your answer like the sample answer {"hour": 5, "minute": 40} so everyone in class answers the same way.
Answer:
{"hour": 5, "minute": 0}
